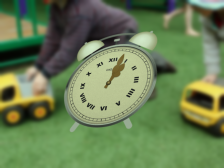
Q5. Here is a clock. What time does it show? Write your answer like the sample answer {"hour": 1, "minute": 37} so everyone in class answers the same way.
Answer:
{"hour": 1, "minute": 3}
